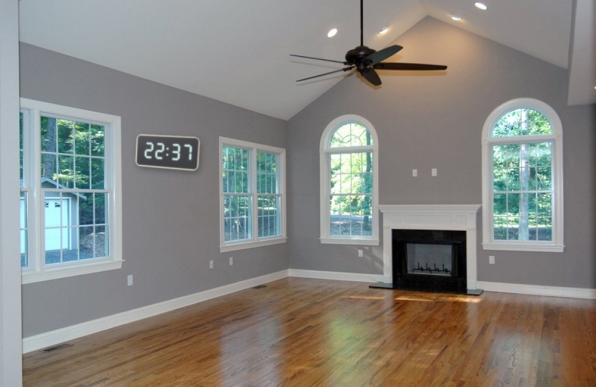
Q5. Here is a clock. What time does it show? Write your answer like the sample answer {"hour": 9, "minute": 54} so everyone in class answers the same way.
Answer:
{"hour": 22, "minute": 37}
